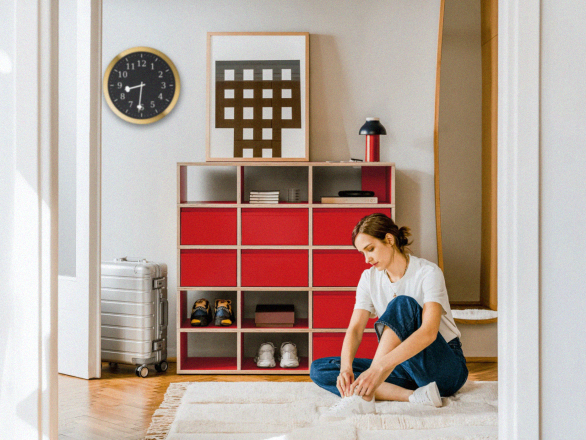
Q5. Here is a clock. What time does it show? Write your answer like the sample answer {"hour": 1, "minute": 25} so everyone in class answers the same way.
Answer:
{"hour": 8, "minute": 31}
